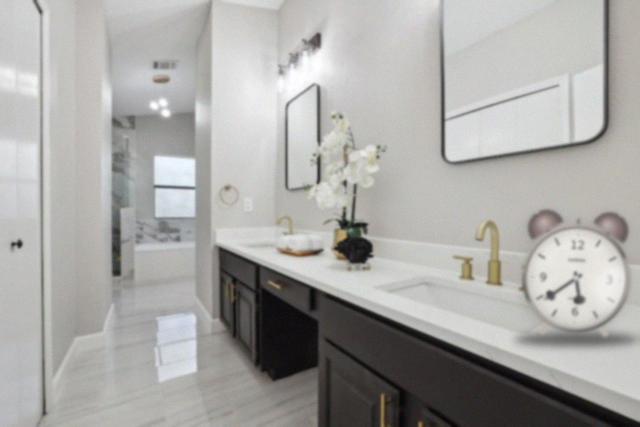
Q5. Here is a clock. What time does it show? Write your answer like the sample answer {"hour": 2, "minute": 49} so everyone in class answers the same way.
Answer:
{"hour": 5, "minute": 39}
